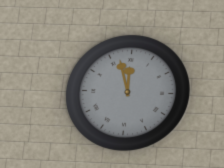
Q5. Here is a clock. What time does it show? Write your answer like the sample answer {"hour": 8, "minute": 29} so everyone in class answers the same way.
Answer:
{"hour": 11, "minute": 57}
